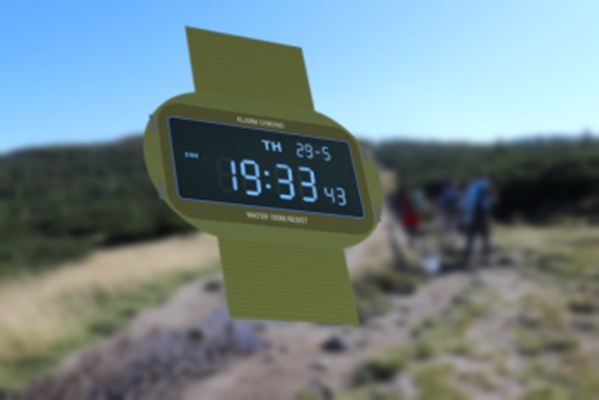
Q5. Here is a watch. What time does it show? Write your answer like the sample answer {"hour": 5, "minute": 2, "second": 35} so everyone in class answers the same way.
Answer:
{"hour": 19, "minute": 33, "second": 43}
